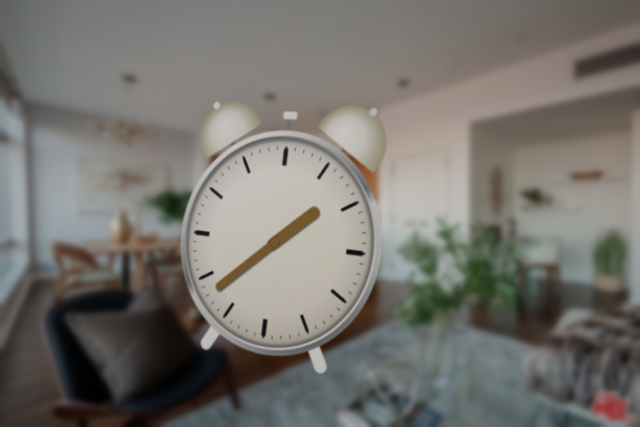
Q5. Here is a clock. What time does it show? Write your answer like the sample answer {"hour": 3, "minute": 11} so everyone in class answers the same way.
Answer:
{"hour": 1, "minute": 38}
